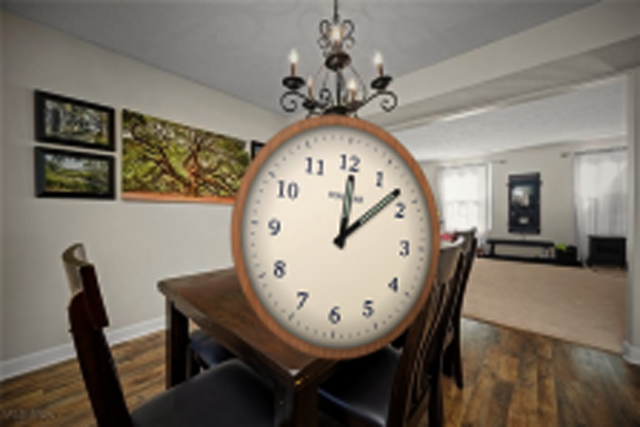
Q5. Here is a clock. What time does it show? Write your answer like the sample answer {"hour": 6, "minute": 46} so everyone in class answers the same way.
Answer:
{"hour": 12, "minute": 8}
